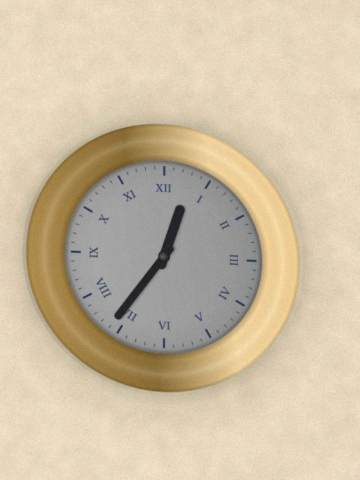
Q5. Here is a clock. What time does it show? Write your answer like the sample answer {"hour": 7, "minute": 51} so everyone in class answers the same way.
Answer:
{"hour": 12, "minute": 36}
